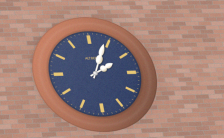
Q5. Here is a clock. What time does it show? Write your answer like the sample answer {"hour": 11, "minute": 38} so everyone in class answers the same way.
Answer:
{"hour": 2, "minute": 4}
